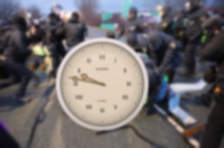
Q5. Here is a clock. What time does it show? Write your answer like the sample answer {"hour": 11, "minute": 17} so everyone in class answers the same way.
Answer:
{"hour": 9, "minute": 47}
